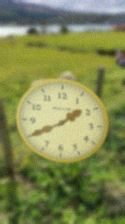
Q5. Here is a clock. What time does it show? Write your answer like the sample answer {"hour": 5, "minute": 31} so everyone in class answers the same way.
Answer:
{"hour": 1, "minute": 40}
